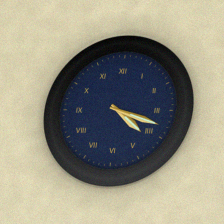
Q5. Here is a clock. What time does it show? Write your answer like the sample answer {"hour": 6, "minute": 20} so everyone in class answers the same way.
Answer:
{"hour": 4, "minute": 18}
